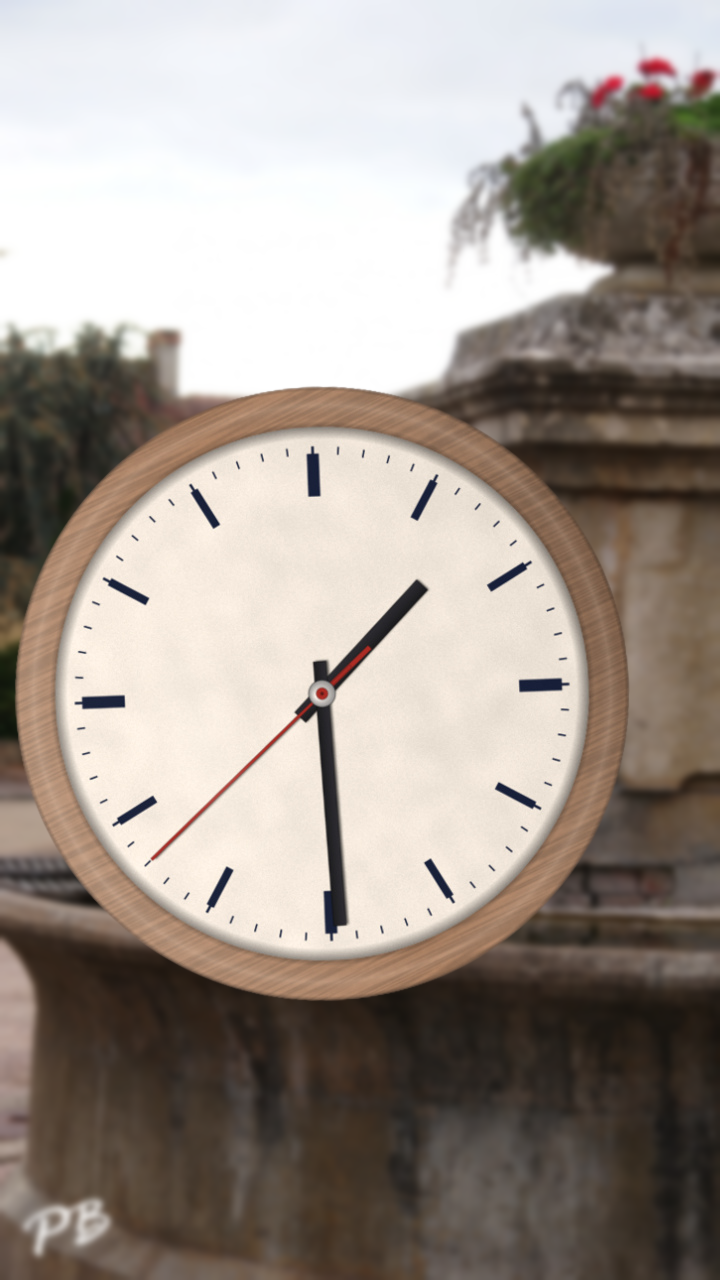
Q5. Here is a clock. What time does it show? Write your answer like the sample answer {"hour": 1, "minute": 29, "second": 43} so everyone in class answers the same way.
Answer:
{"hour": 1, "minute": 29, "second": 38}
